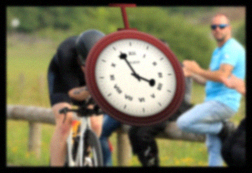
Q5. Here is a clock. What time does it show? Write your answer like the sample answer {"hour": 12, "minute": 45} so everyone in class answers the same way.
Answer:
{"hour": 3, "minute": 56}
